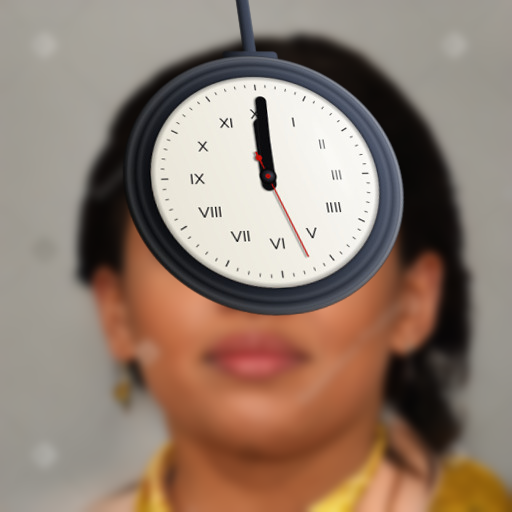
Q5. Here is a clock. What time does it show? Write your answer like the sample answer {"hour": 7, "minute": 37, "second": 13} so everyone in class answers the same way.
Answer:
{"hour": 12, "minute": 0, "second": 27}
